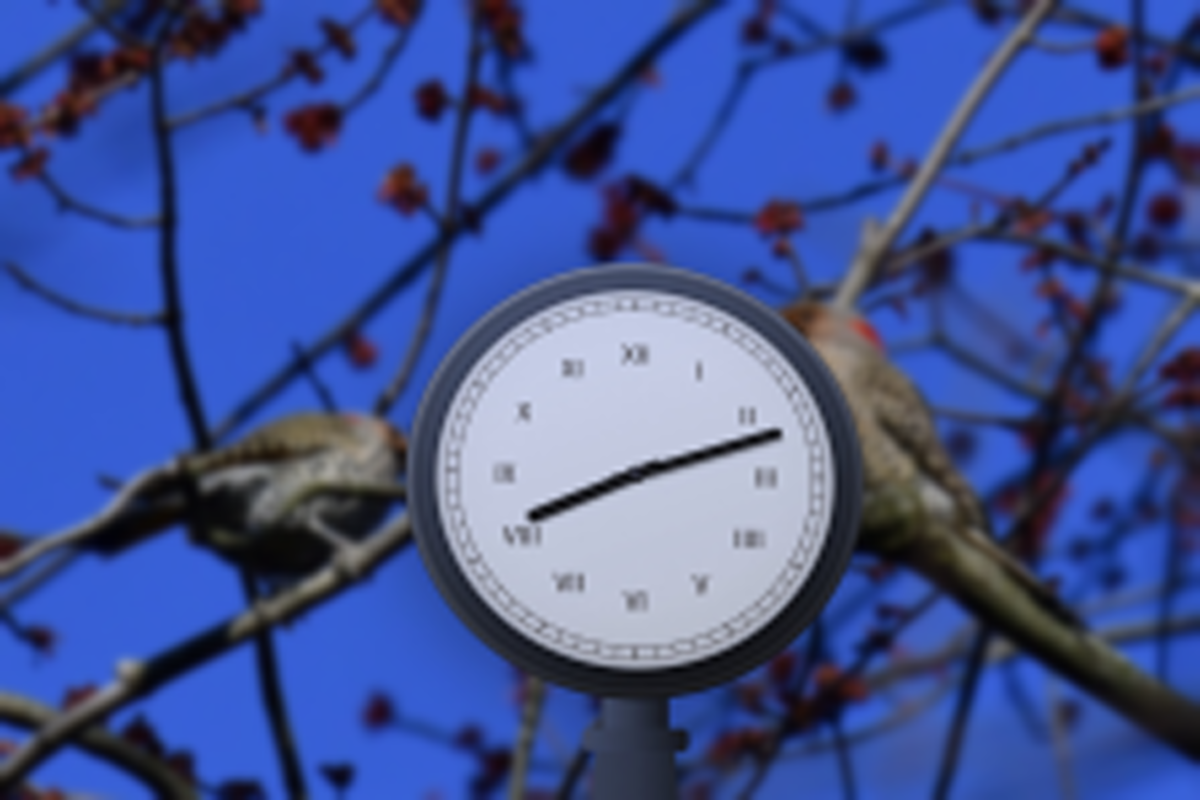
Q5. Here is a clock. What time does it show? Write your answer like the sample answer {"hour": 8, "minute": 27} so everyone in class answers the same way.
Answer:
{"hour": 8, "minute": 12}
